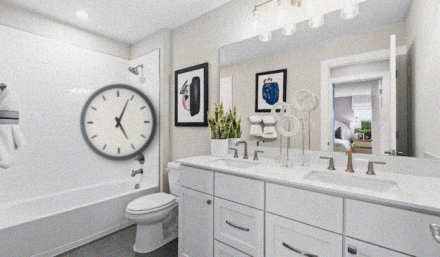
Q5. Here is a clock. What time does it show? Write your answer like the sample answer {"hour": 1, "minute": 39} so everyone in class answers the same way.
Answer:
{"hour": 5, "minute": 4}
